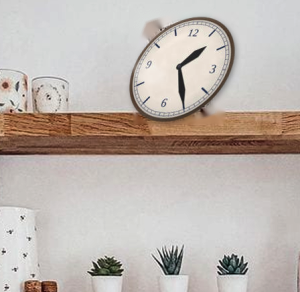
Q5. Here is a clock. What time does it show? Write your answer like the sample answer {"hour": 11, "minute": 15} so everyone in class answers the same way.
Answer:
{"hour": 1, "minute": 25}
